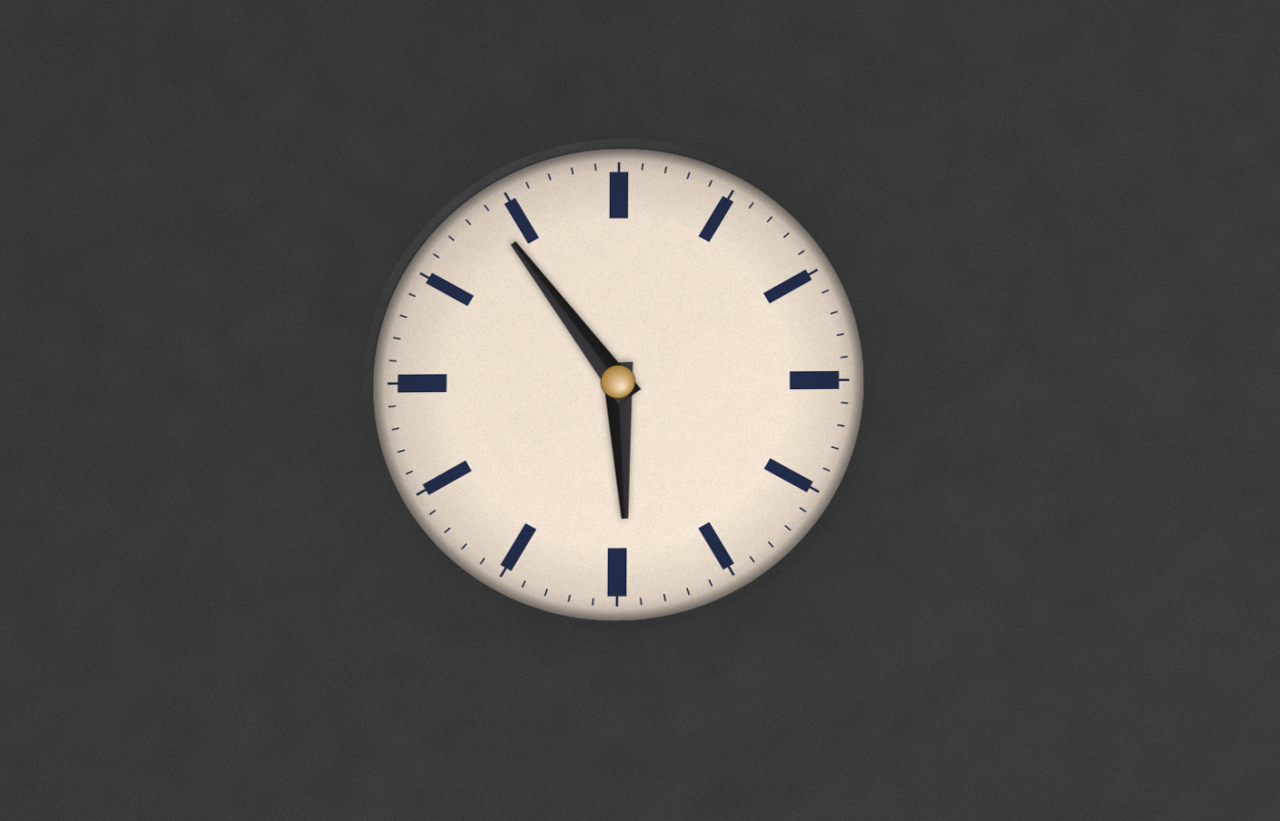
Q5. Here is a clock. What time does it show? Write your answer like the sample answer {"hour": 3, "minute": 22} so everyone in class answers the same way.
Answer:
{"hour": 5, "minute": 54}
